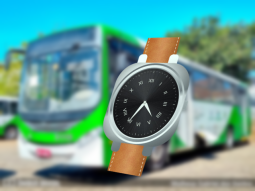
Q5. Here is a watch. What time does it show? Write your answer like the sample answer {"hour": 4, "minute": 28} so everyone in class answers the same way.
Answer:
{"hour": 4, "minute": 35}
